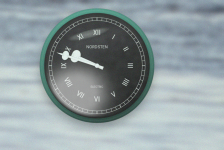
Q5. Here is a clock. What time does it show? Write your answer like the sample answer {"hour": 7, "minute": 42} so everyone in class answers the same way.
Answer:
{"hour": 9, "minute": 48}
